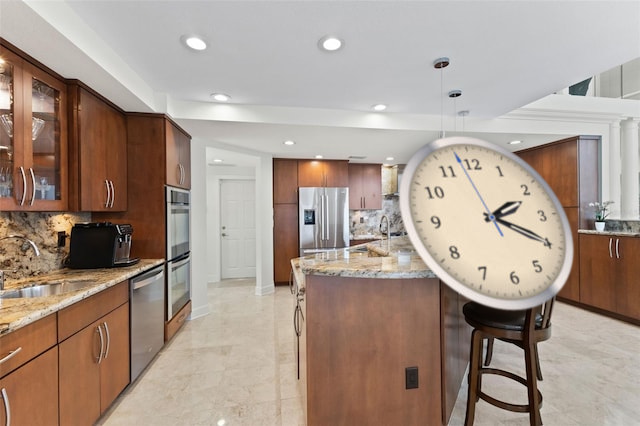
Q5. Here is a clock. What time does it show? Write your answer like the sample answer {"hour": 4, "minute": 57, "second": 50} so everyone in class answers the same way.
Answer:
{"hour": 2, "minute": 19, "second": 58}
